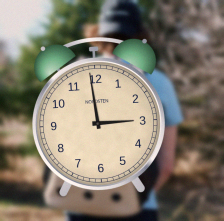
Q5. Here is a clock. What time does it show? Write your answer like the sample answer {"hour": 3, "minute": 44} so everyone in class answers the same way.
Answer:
{"hour": 2, "minute": 59}
